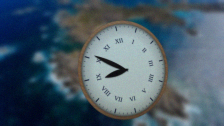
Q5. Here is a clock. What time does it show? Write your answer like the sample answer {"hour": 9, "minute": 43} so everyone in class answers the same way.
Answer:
{"hour": 8, "minute": 51}
